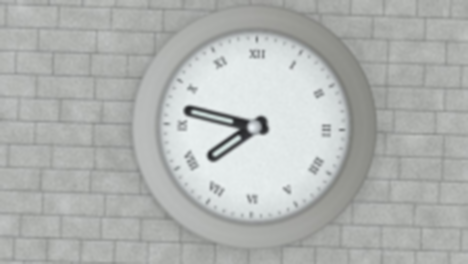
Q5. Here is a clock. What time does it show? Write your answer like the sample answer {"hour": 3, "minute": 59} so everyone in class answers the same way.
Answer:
{"hour": 7, "minute": 47}
